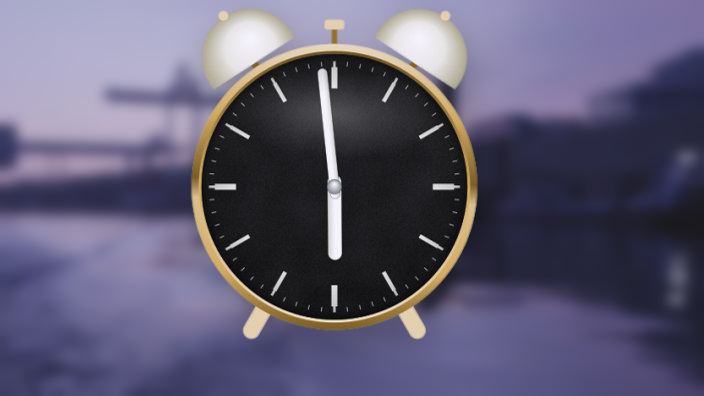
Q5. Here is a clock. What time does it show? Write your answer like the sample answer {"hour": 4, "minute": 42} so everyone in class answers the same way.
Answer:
{"hour": 5, "minute": 59}
